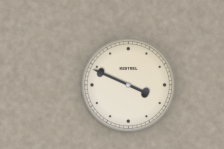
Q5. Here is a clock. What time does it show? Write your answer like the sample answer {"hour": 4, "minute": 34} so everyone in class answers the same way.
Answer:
{"hour": 3, "minute": 49}
